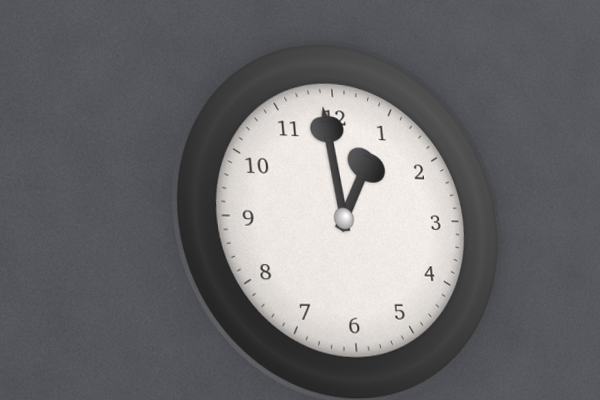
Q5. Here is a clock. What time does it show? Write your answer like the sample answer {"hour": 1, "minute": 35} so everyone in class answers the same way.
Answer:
{"hour": 12, "minute": 59}
